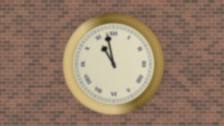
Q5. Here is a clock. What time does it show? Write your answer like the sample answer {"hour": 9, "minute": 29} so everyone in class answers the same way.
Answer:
{"hour": 10, "minute": 58}
